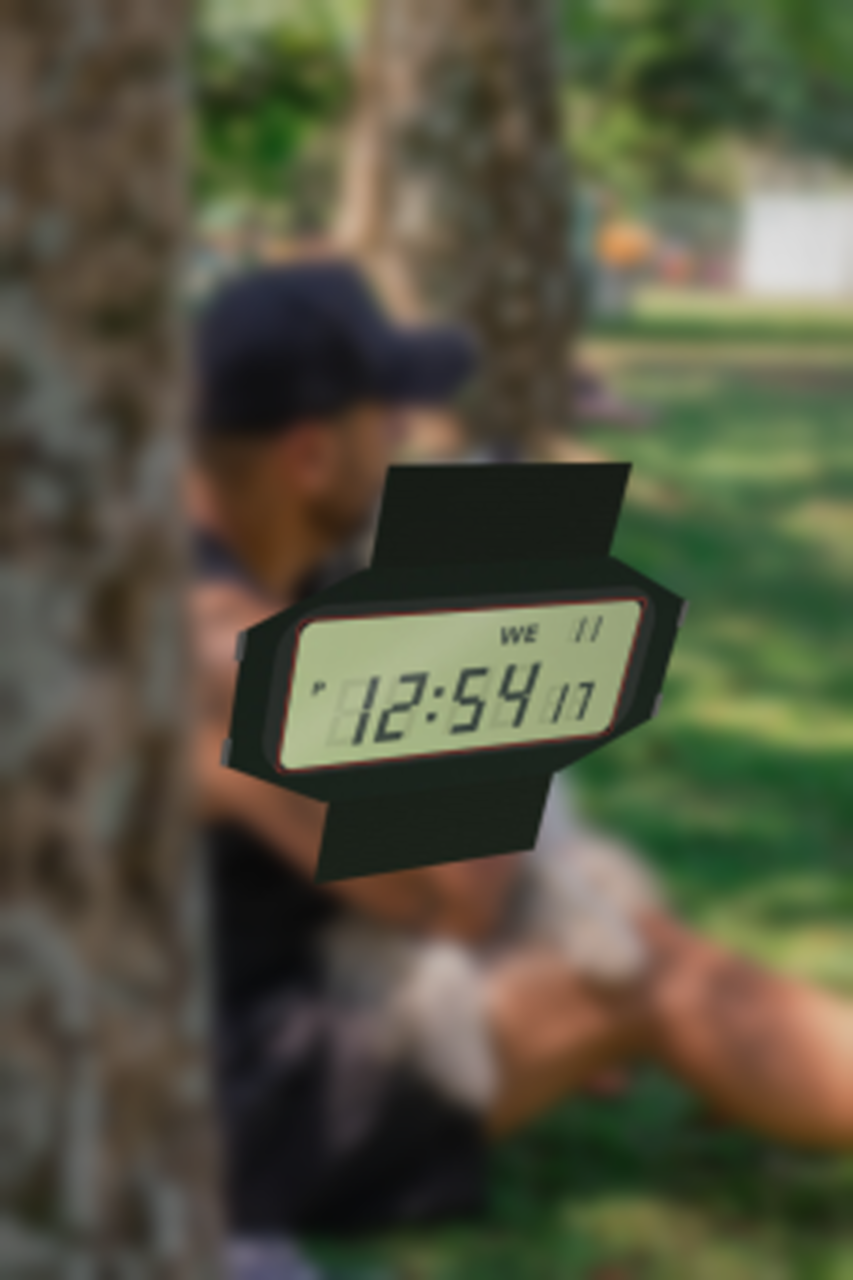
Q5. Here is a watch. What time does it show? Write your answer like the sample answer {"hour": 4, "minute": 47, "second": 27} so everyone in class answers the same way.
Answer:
{"hour": 12, "minute": 54, "second": 17}
